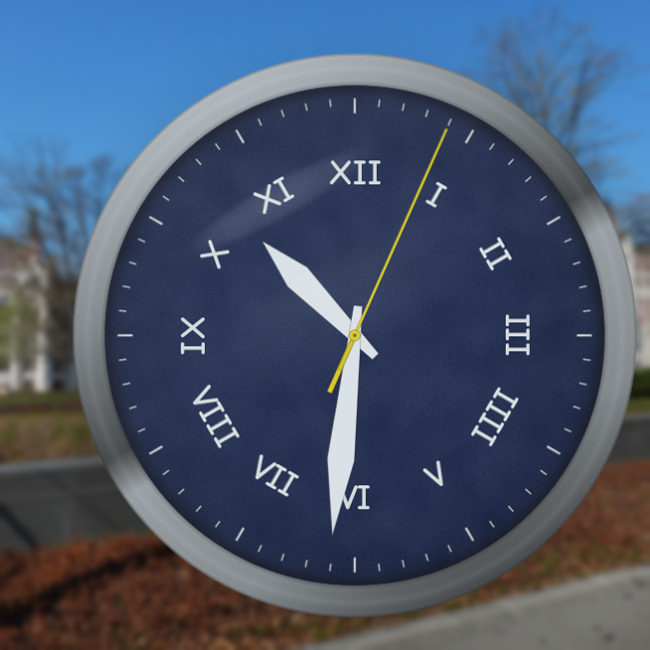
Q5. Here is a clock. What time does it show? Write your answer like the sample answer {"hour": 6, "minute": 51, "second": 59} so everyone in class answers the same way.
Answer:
{"hour": 10, "minute": 31, "second": 4}
